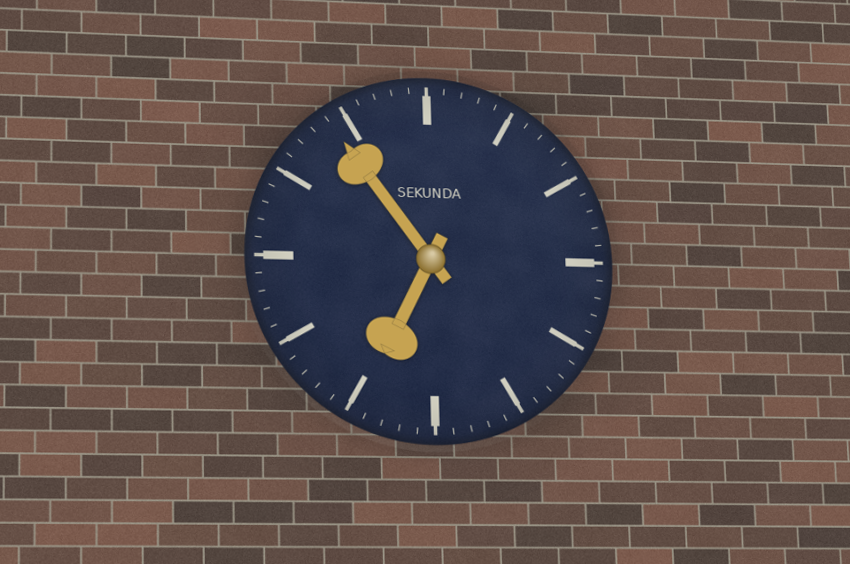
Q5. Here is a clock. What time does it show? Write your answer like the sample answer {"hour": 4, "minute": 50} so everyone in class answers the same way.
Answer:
{"hour": 6, "minute": 54}
